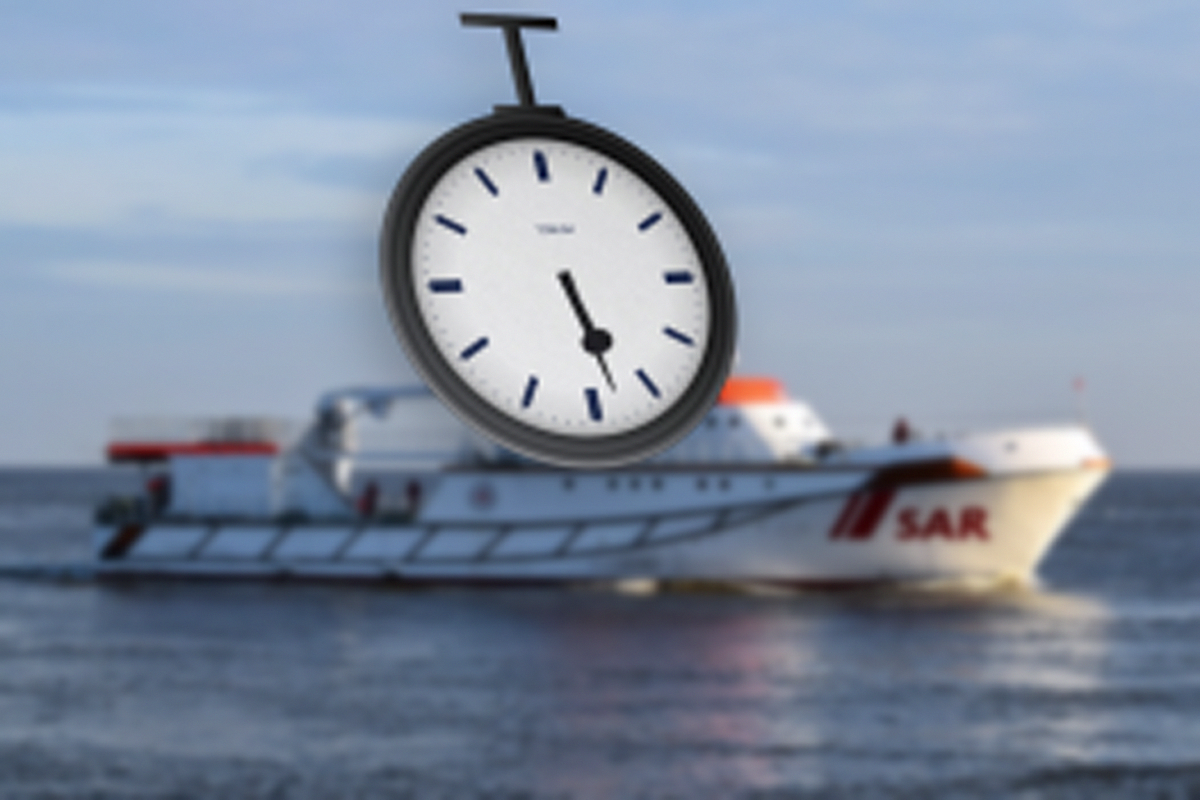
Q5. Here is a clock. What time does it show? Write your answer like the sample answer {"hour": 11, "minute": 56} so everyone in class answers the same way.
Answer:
{"hour": 5, "minute": 28}
